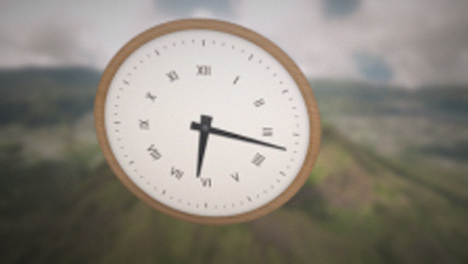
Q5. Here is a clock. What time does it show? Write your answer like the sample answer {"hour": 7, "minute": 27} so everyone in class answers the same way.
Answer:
{"hour": 6, "minute": 17}
